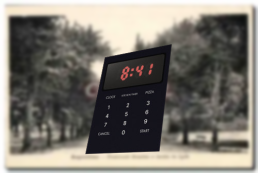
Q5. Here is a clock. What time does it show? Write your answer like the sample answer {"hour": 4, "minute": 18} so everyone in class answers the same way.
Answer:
{"hour": 8, "minute": 41}
